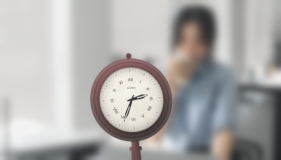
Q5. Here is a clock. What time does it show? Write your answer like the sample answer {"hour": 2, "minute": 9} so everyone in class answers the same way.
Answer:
{"hour": 2, "minute": 34}
